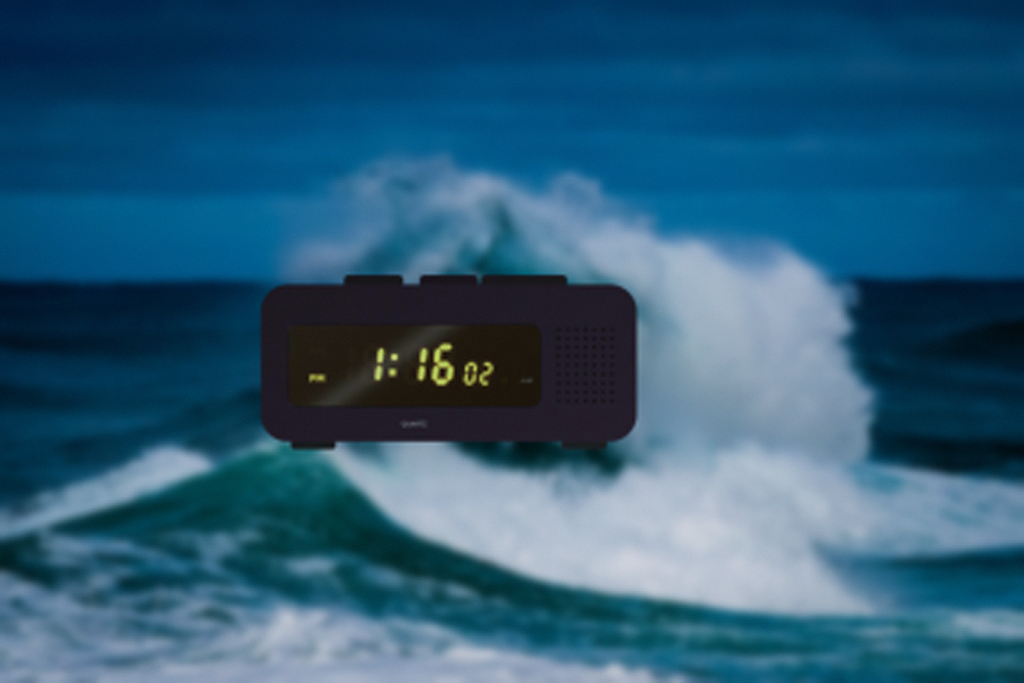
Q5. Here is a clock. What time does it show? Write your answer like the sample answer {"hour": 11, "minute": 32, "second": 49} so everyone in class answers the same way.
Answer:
{"hour": 1, "minute": 16, "second": 2}
